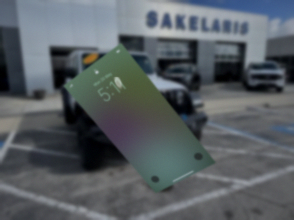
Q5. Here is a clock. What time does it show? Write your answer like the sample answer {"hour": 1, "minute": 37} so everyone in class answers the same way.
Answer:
{"hour": 5, "minute": 11}
